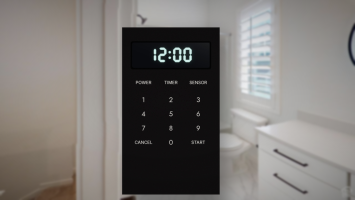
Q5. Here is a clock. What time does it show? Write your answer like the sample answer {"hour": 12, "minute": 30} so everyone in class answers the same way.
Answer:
{"hour": 12, "minute": 0}
